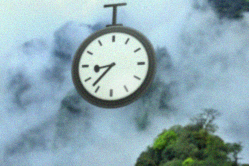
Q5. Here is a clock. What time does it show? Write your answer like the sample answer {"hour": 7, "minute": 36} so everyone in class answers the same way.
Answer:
{"hour": 8, "minute": 37}
